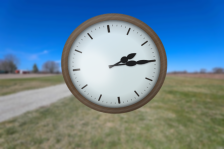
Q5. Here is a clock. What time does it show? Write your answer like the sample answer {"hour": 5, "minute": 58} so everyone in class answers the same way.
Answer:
{"hour": 2, "minute": 15}
